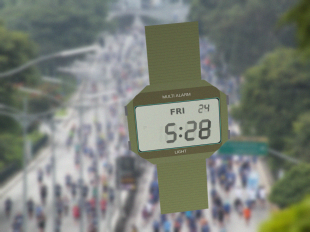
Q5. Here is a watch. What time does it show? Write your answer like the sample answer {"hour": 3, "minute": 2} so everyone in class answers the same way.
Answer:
{"hour": 5, "minute": 28}
